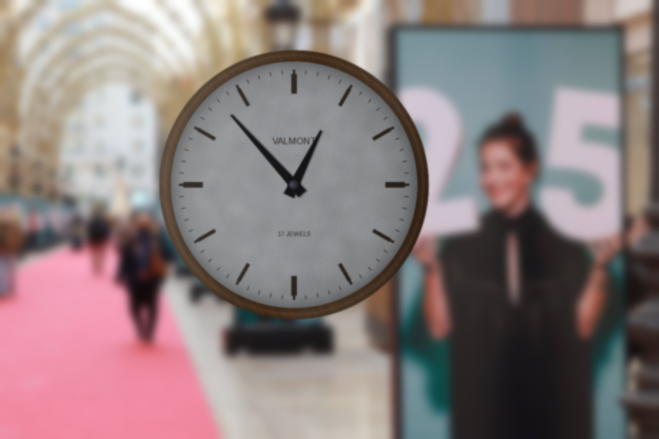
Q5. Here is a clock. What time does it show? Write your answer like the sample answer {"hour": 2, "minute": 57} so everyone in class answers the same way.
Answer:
{"hour": 12, "minute": 53}
